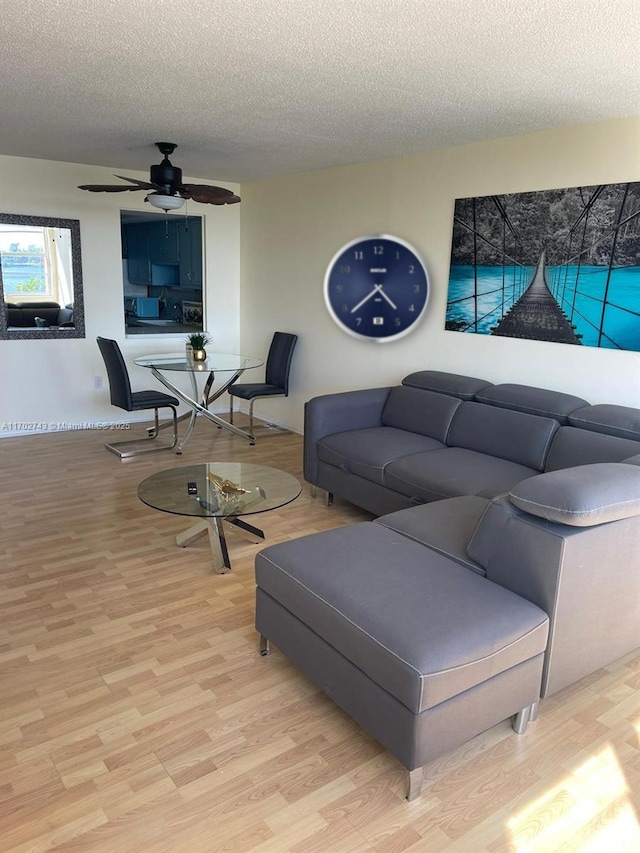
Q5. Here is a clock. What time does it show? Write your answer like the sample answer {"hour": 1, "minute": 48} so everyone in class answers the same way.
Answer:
{"hour": 4, "minute": 38}
